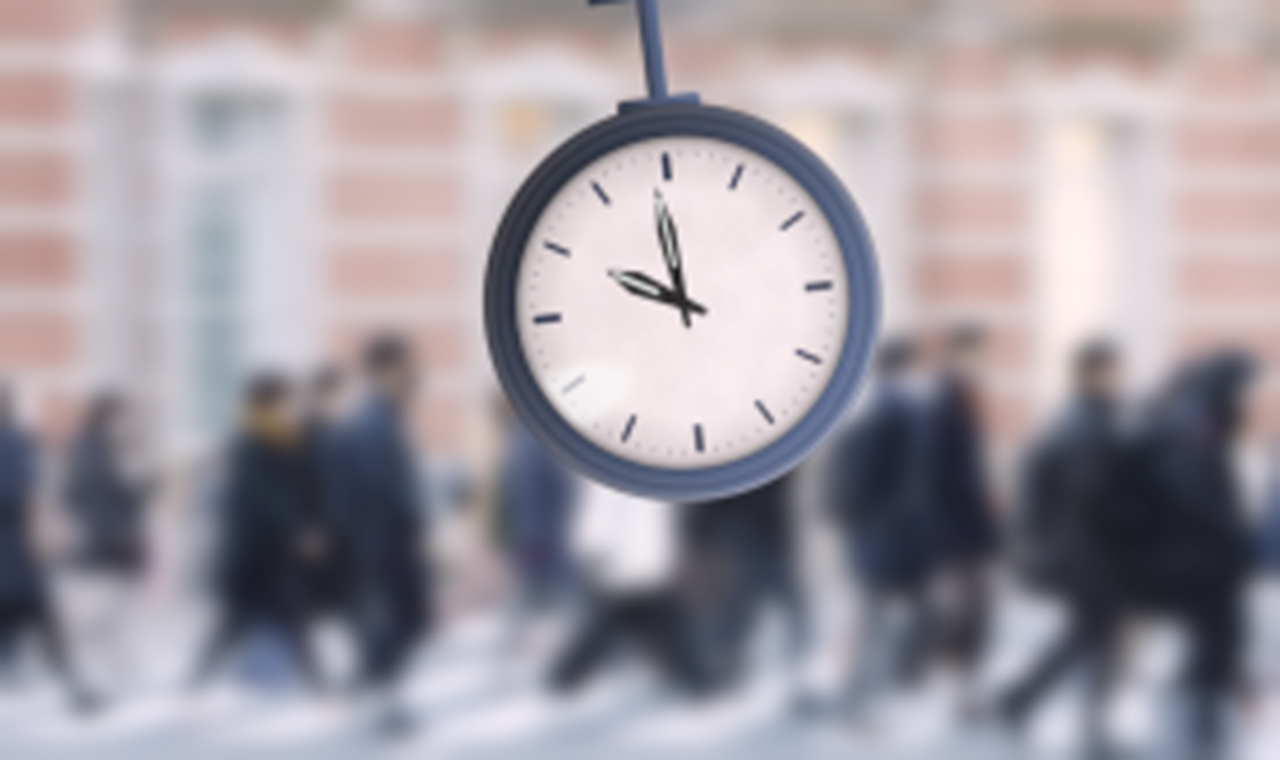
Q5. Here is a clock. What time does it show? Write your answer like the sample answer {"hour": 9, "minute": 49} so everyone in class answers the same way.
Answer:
{"hour": 9, "minute": 59}
